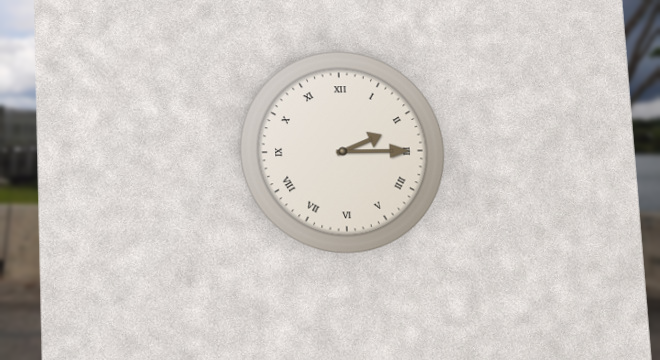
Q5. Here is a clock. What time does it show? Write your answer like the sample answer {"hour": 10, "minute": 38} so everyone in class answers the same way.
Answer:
{"hour": 2, "minute": 15}
